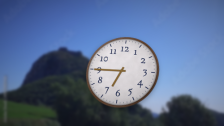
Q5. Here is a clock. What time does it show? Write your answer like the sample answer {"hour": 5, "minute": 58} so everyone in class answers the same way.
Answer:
{"hour": 6, "minute": 45}
